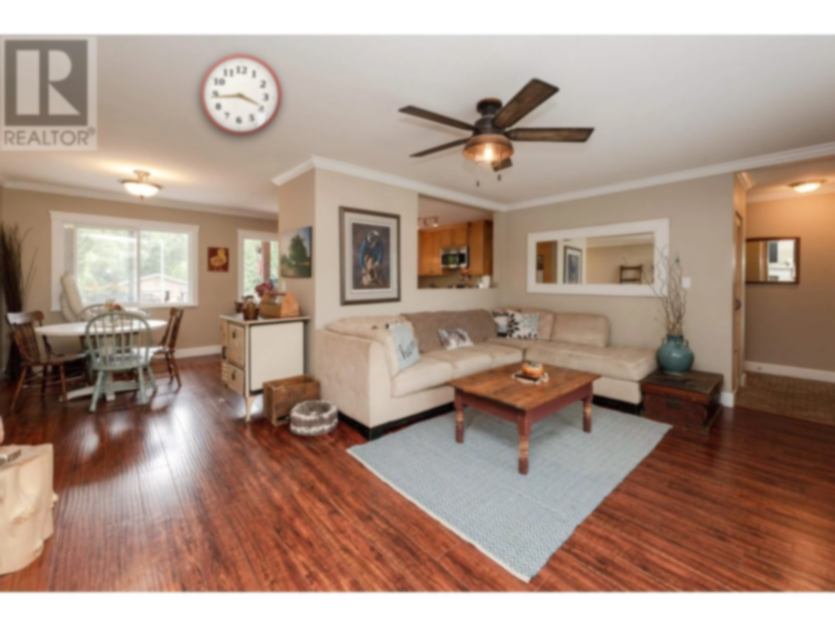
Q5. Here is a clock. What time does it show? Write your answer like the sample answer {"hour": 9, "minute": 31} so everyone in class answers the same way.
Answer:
{"hour": 3, "minute": 44}
